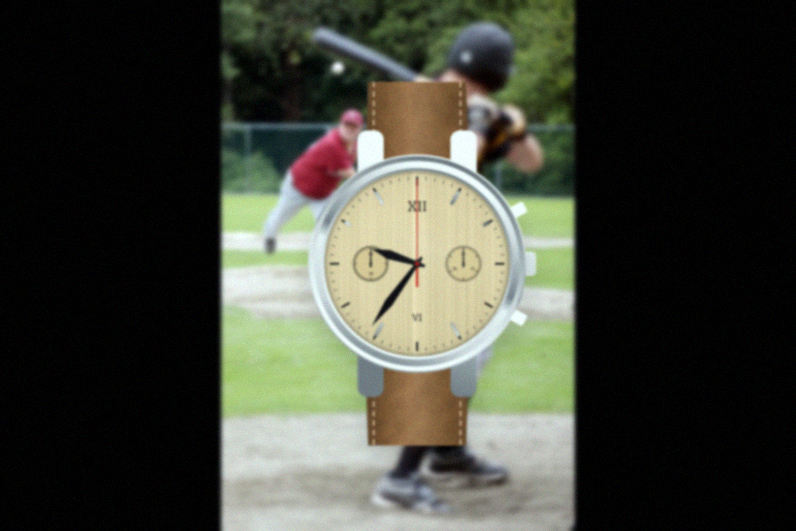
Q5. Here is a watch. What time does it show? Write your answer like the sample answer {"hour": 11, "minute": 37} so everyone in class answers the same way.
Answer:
{"hour": 9, "minute": 36}
